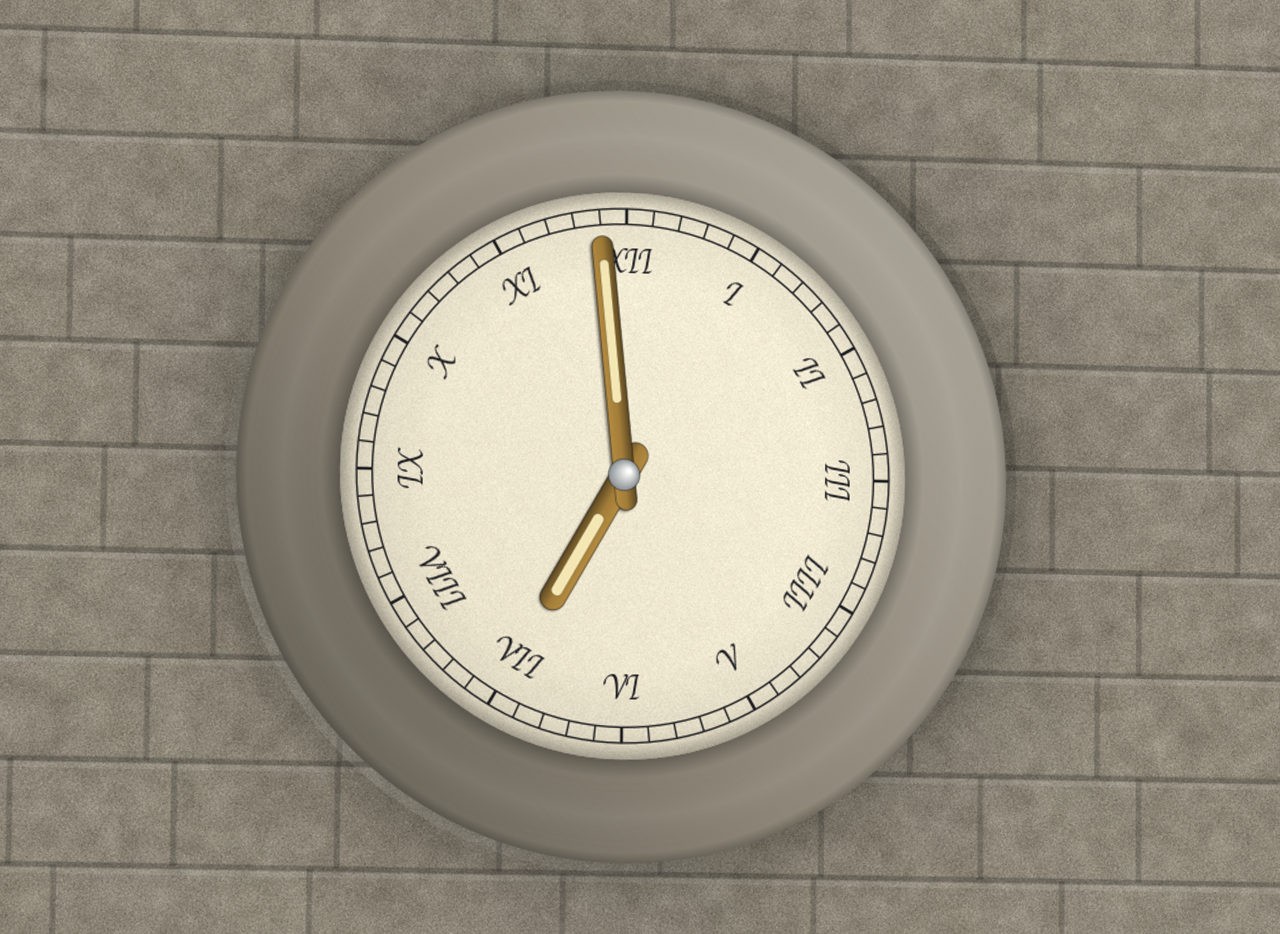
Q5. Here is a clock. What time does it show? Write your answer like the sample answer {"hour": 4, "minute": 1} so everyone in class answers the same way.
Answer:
{"hour": 6, "minute": 59}
